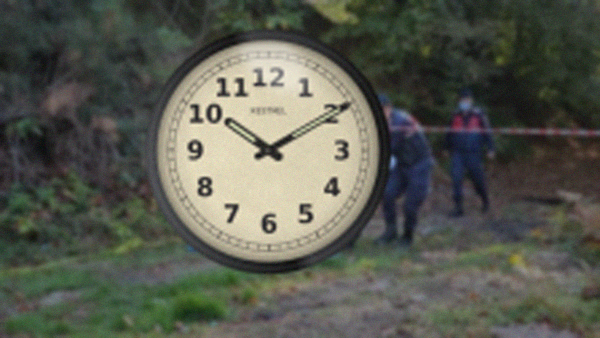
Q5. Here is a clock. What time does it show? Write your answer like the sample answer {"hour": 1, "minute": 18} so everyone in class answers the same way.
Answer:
{"hour": 10, "minute": 10}
